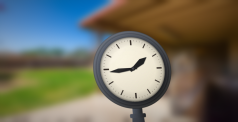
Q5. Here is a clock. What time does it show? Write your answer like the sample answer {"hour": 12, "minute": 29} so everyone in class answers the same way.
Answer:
{"hour": 1, "minute": 44}
